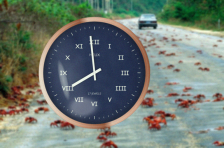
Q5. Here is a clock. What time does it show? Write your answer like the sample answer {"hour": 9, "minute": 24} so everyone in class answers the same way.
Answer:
{"hour": 7, "minute": 59}
